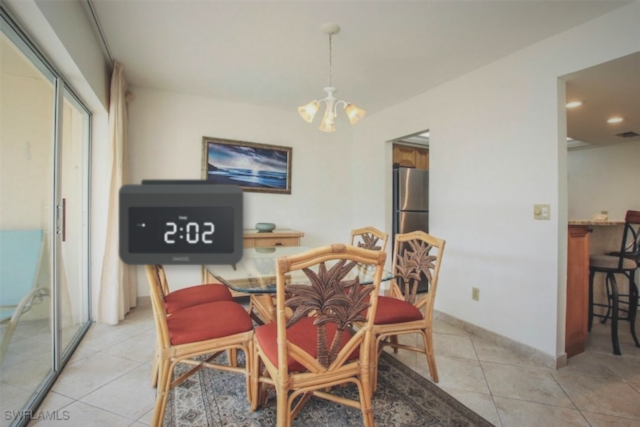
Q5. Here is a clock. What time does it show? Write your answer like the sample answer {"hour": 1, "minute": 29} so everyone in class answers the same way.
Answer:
{"hour": 2, "minute": 2}
